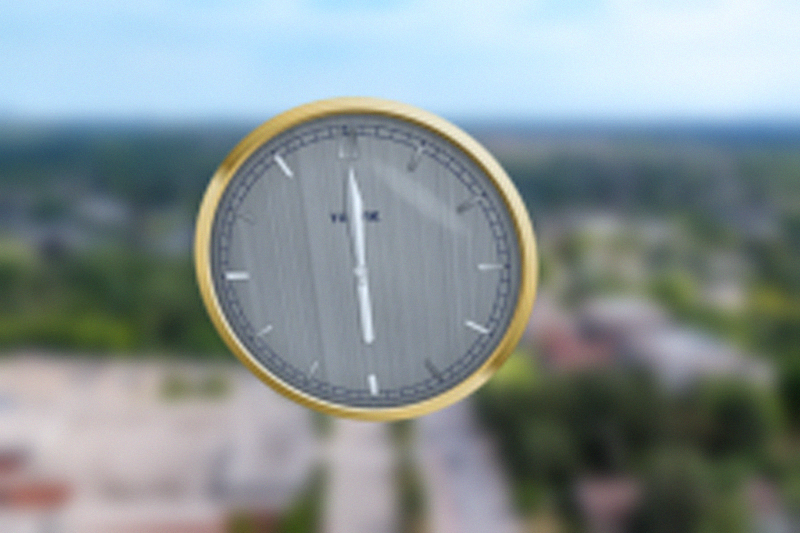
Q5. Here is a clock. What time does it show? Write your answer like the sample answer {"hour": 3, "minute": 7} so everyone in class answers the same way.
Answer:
{"hour": 6, "minute": 0}
